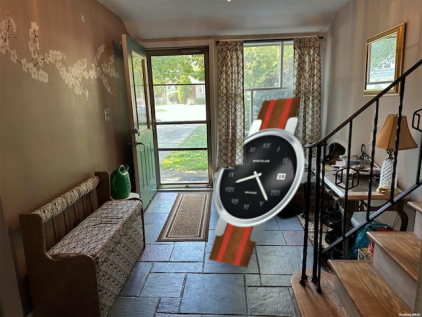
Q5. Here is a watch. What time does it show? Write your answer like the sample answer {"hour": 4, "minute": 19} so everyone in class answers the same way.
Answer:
{"hour": 8, "minute": 23}
